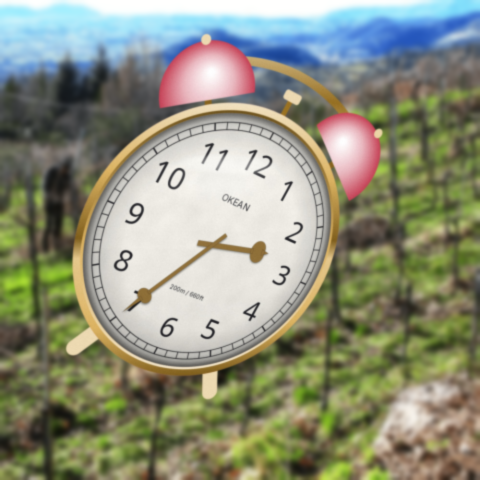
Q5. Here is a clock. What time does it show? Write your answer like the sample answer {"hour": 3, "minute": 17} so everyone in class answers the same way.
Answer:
{"hour": 2, "minute": 35}
